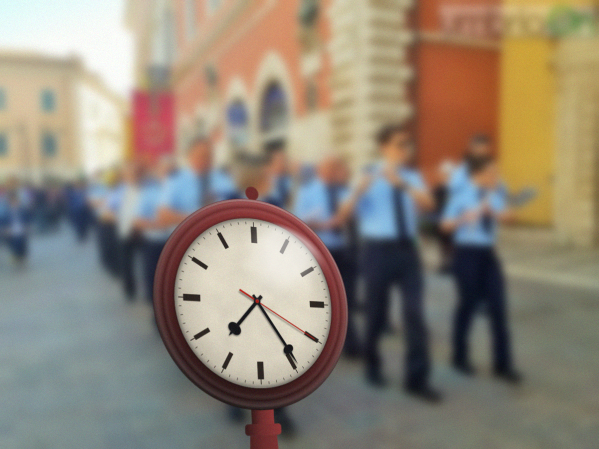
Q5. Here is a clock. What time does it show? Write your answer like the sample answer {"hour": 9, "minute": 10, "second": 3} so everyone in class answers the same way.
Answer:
{"hour": 7, "minute": 24, "second": 20}
